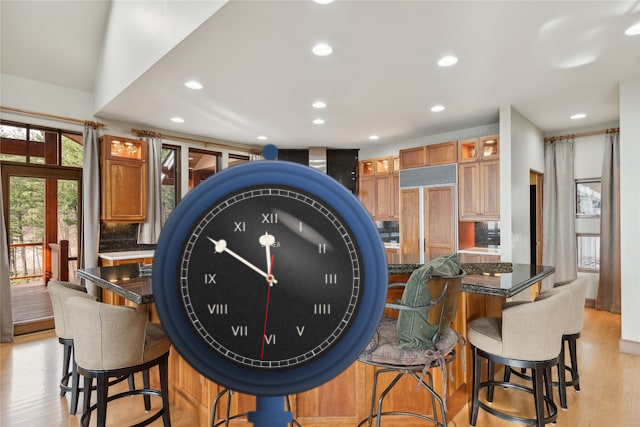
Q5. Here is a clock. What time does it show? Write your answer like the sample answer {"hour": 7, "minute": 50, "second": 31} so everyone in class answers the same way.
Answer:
{"hour": 11, "minute": 50, "second": 31}
